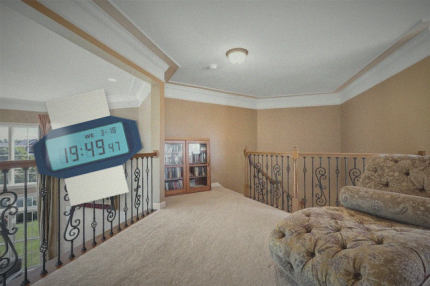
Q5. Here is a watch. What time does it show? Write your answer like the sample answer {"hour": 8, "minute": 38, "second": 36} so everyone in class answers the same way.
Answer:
{"hour": 19, "minute": 49, "second": 47}
